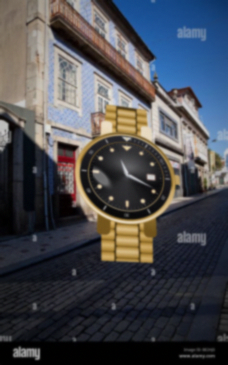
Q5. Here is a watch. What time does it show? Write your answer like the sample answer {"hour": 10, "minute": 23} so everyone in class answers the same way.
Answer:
{"hour": 11, "minute": 19}
